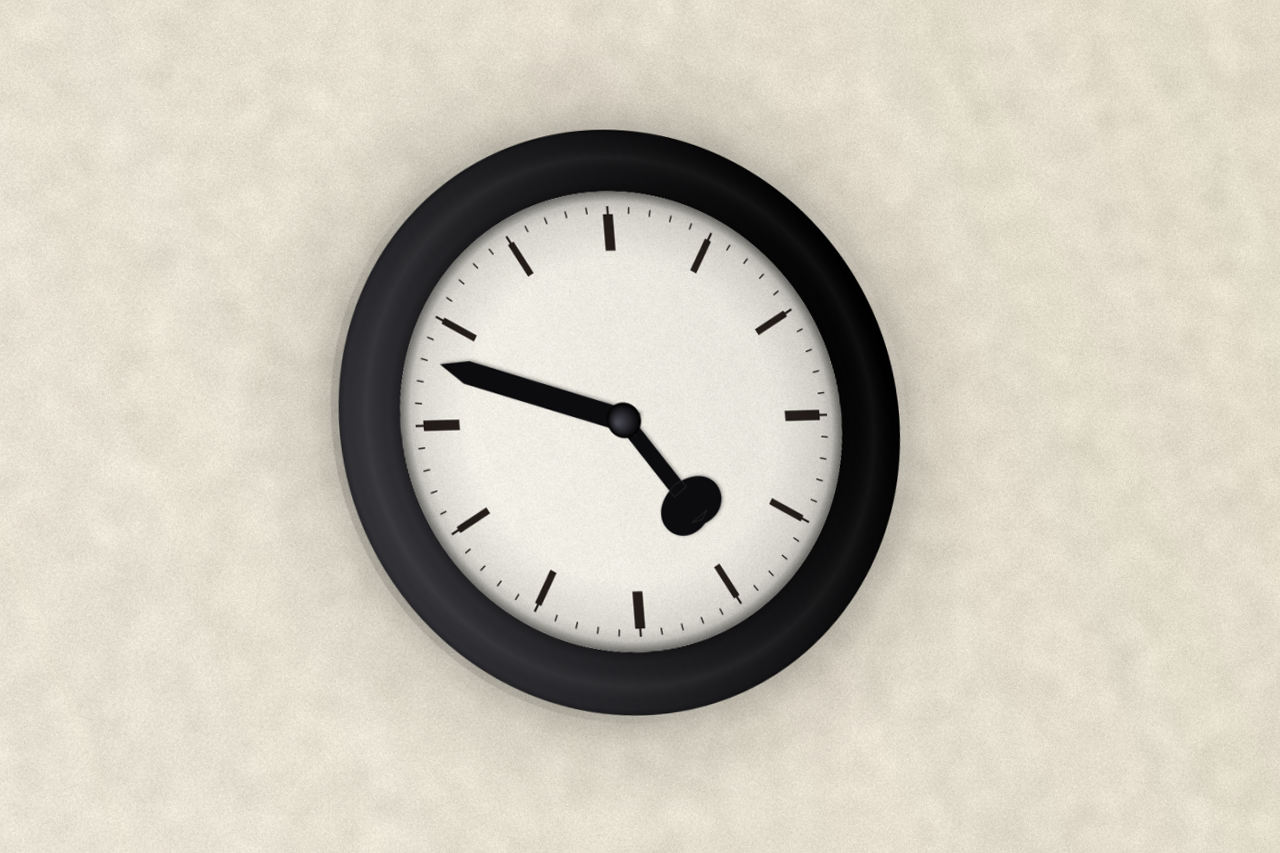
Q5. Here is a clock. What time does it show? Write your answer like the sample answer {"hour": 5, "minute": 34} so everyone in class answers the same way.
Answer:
{"hour": 4, "minute": 48}
